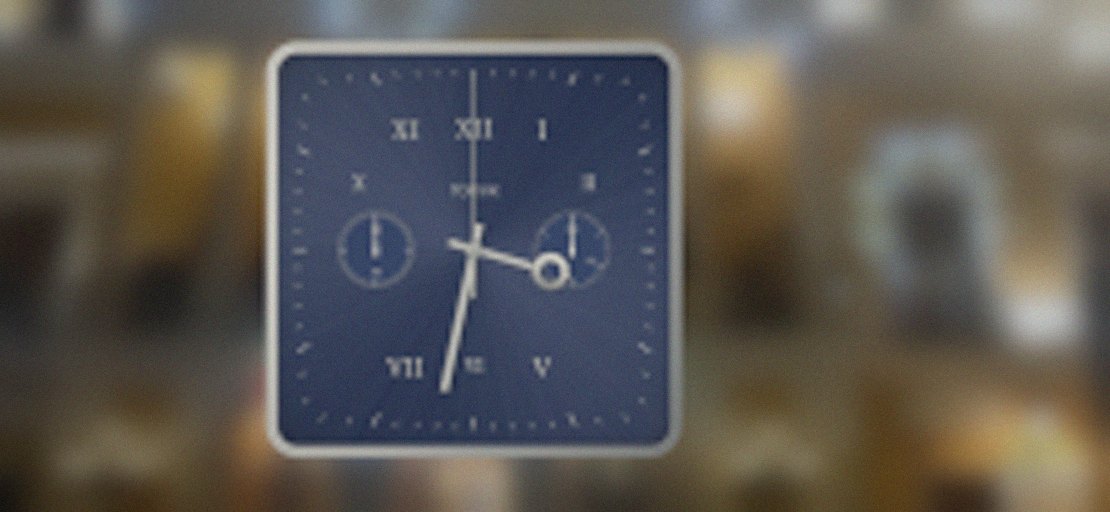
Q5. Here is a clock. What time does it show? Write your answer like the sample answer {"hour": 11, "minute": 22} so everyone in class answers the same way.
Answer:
{"hour": 3, "minute": 32}
